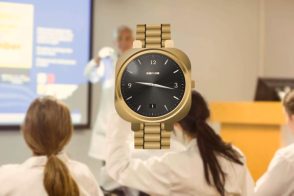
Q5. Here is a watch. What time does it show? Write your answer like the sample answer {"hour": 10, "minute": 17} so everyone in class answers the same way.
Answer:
{"hour": 9, "minute": 17}
